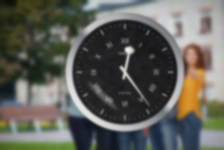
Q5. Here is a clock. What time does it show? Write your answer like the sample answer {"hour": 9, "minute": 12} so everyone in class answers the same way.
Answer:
{"hour": 12, "minute": 24}
